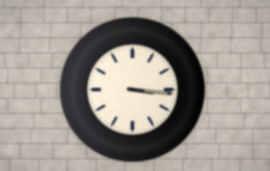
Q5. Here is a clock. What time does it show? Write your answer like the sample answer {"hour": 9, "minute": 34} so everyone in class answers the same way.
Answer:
{"hour": 3, "minute": 16}
